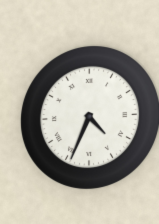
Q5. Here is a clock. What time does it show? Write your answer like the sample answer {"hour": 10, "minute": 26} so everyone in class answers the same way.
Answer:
{"hour": 4, "minute": 34}
